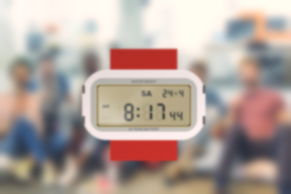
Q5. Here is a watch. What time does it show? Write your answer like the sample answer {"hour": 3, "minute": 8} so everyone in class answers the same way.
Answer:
{"hour": 8, "minute": 17}
